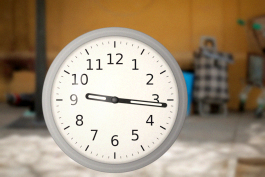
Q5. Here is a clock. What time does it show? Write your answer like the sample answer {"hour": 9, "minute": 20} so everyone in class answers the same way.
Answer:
{"hour": 9, "minute": 16}
